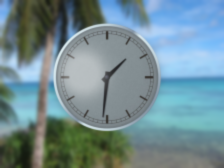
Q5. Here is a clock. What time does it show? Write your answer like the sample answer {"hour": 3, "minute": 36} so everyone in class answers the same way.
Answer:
{"hour": 1, "minute": 31}
